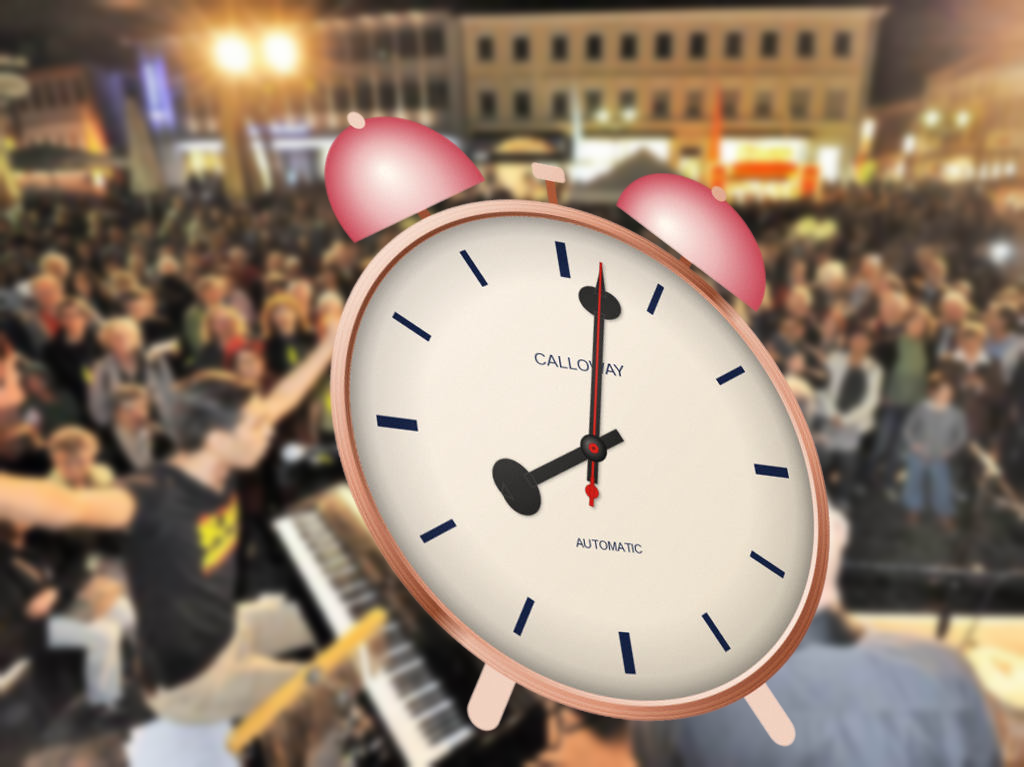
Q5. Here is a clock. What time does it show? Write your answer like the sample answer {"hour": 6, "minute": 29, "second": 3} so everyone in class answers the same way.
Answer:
{"hour": 8, "minute": 2, "second": 2}
